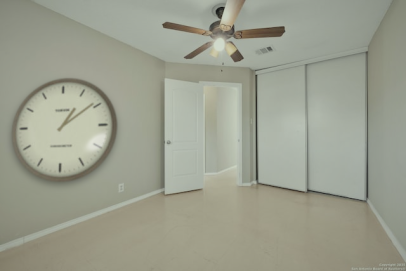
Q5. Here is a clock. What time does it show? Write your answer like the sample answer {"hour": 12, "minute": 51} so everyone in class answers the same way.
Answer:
{"hour": 1, "minute": 9}
